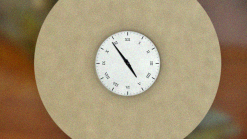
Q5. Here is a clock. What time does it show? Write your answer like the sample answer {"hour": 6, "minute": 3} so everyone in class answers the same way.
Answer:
{"hour": 4, "minute": 54}
